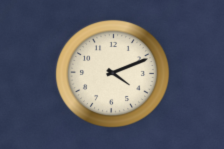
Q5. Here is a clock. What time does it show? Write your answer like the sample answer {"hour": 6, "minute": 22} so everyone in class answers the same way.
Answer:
{"hour": 4, "minute": 11}
